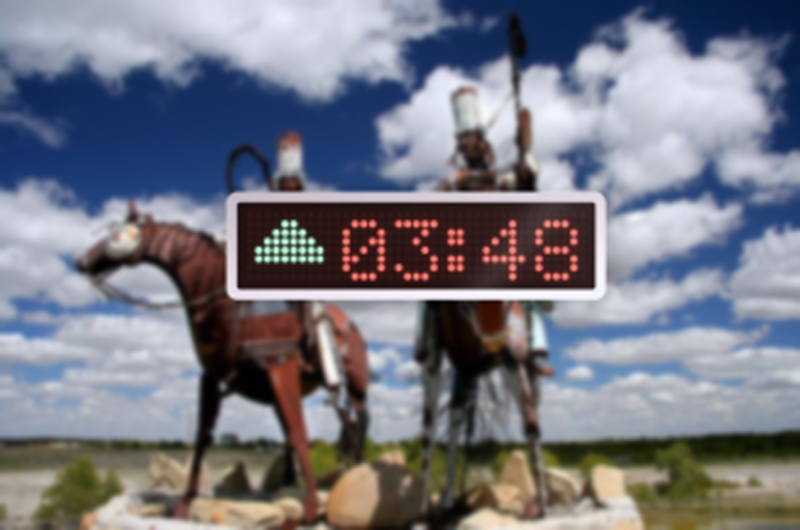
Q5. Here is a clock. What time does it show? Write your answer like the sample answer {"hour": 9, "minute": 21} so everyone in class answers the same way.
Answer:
{"hour": 3, "minute": 48}
